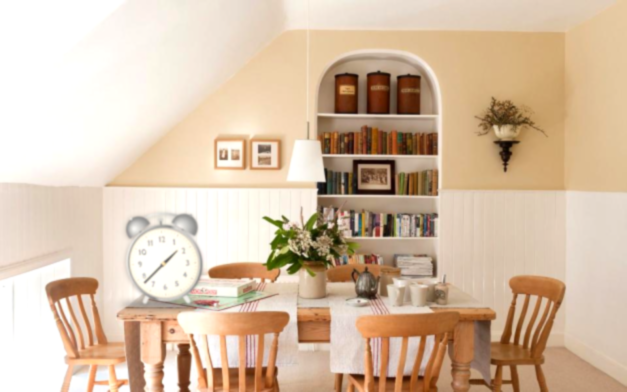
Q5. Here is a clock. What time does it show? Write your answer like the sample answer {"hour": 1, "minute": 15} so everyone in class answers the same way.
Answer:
{"hour": 1, "minute": 38}
